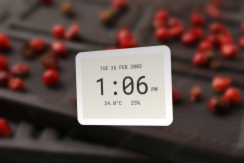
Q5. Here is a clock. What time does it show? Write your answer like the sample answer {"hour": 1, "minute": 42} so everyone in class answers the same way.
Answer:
{"hour": 1, "minute": 6}
